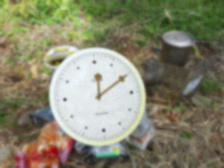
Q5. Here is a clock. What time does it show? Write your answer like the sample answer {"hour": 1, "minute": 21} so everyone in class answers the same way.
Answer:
{"hour": 12, "minute": 10}
